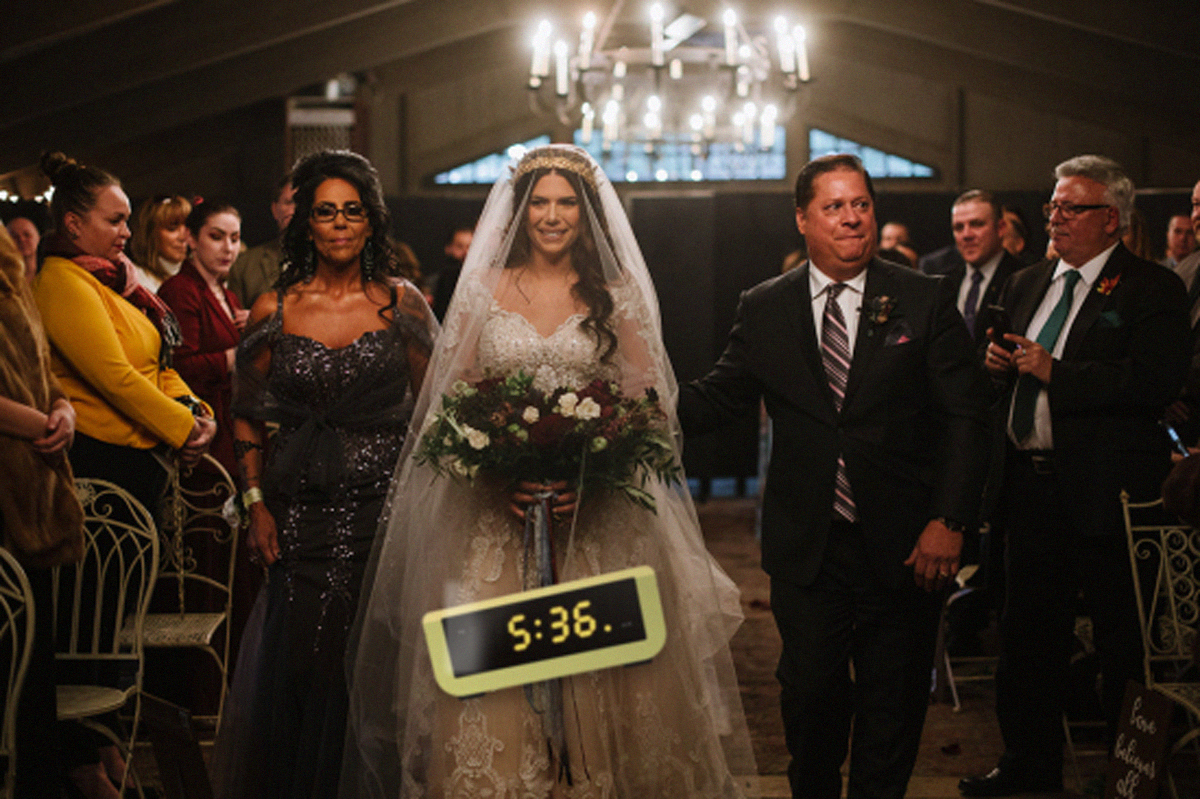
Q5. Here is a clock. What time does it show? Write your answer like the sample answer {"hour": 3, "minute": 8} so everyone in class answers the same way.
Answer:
{"hour": 5, "minute": 36}
